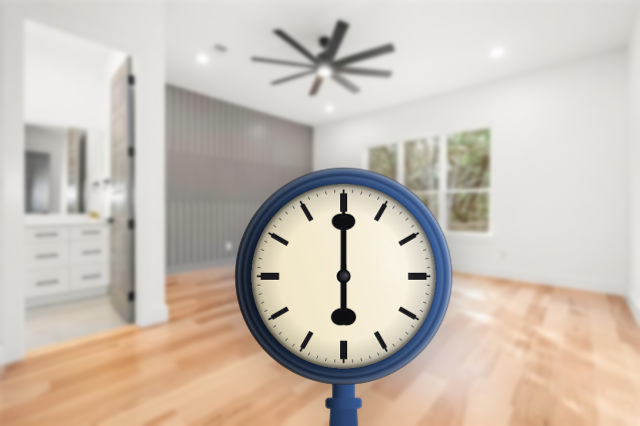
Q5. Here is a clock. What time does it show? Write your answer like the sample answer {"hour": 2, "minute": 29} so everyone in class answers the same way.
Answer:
{"hour": 6, "minute": 0}
